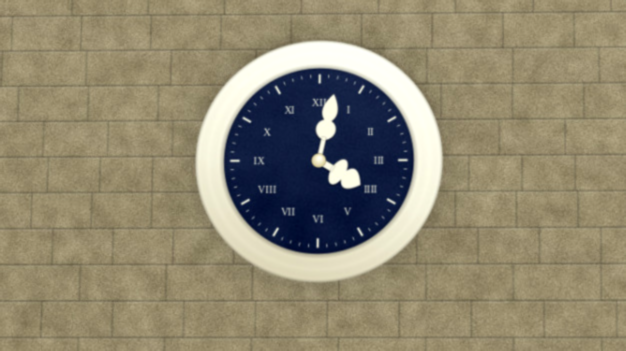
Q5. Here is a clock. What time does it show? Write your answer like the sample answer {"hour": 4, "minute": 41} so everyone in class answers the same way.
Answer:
{"hour": 4, "minute": 2}
